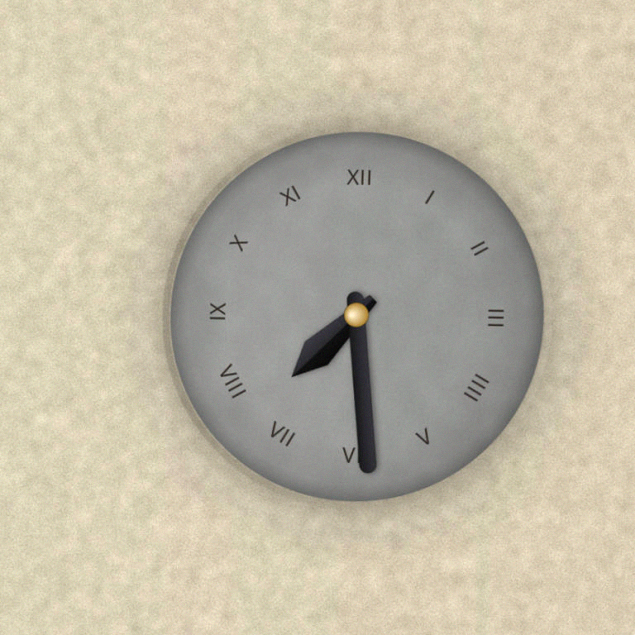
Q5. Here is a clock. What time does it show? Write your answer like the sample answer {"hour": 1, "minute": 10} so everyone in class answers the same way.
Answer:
{"hour": 7, "minute": 29}
